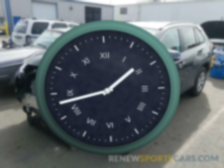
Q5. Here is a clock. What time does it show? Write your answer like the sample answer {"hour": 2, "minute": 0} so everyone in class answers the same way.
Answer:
{"hour": 1, "minute": 43}
